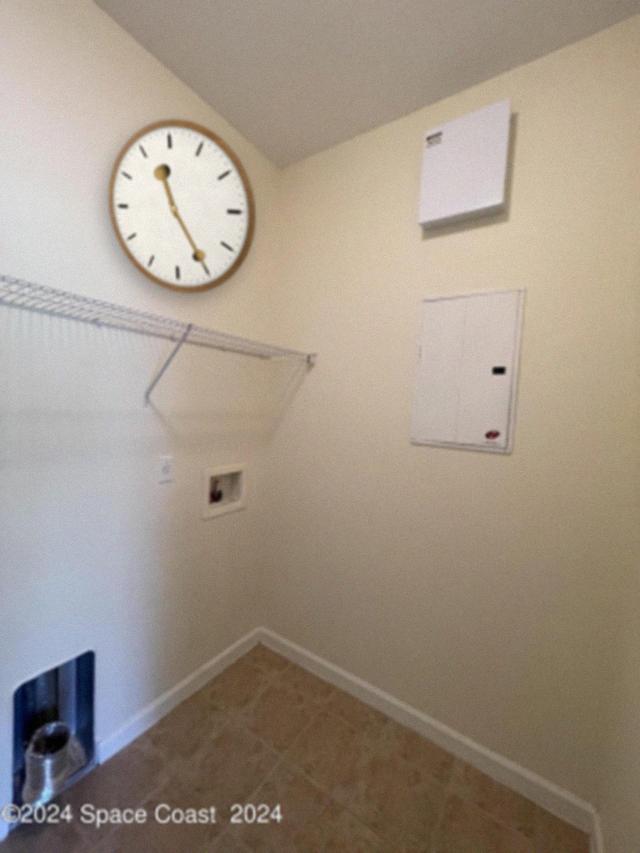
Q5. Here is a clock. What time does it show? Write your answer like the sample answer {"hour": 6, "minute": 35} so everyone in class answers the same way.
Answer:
{"hour": 11, "minute": 25}
